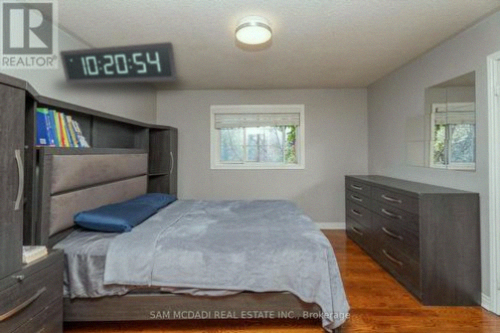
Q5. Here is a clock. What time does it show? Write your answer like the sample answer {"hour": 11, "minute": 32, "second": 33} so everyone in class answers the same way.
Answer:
{"hour": 10, "minute": 20, "second": 54}
